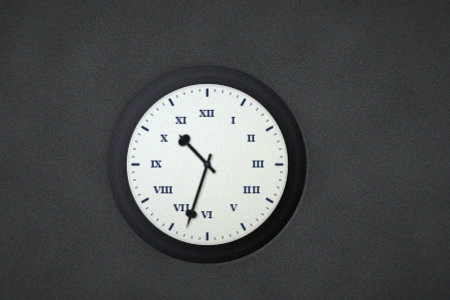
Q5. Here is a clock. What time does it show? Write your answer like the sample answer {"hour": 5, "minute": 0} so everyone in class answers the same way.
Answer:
{"hour": 10, "minute": 33}
